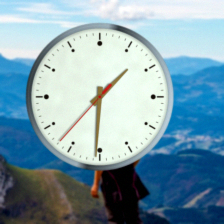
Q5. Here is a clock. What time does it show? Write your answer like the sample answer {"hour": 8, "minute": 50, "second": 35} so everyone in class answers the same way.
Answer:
{"hour": 1, "minute": 30, "second": 37}
